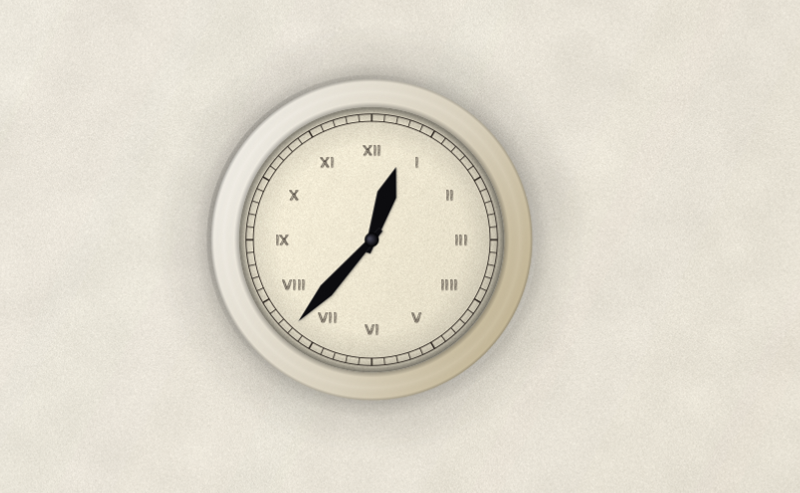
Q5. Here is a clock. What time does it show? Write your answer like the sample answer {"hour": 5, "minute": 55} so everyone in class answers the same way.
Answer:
{"hour": 12, "minute": 37}
